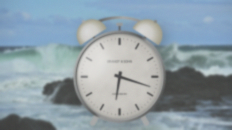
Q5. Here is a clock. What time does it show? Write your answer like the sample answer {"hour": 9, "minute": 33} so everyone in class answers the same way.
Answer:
{"hour": 6, "minute": 18}
